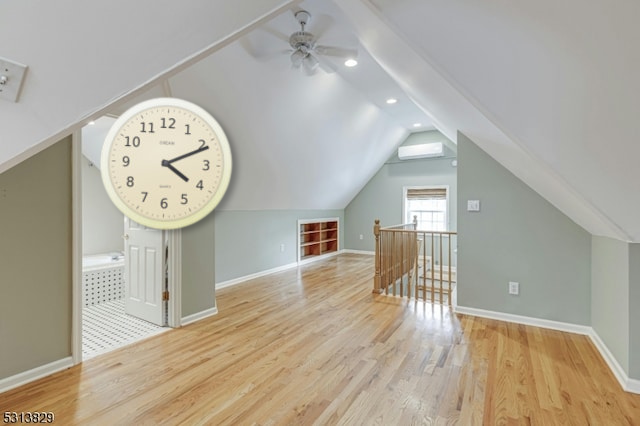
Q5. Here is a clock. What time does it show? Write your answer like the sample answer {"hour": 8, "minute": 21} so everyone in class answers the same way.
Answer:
{"hour": 4, "minute": 11}
